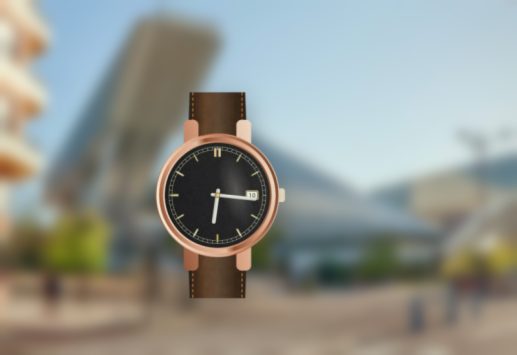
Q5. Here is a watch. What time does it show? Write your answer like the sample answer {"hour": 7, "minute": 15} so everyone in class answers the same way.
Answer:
{"hour": 6, "minute": 16}
